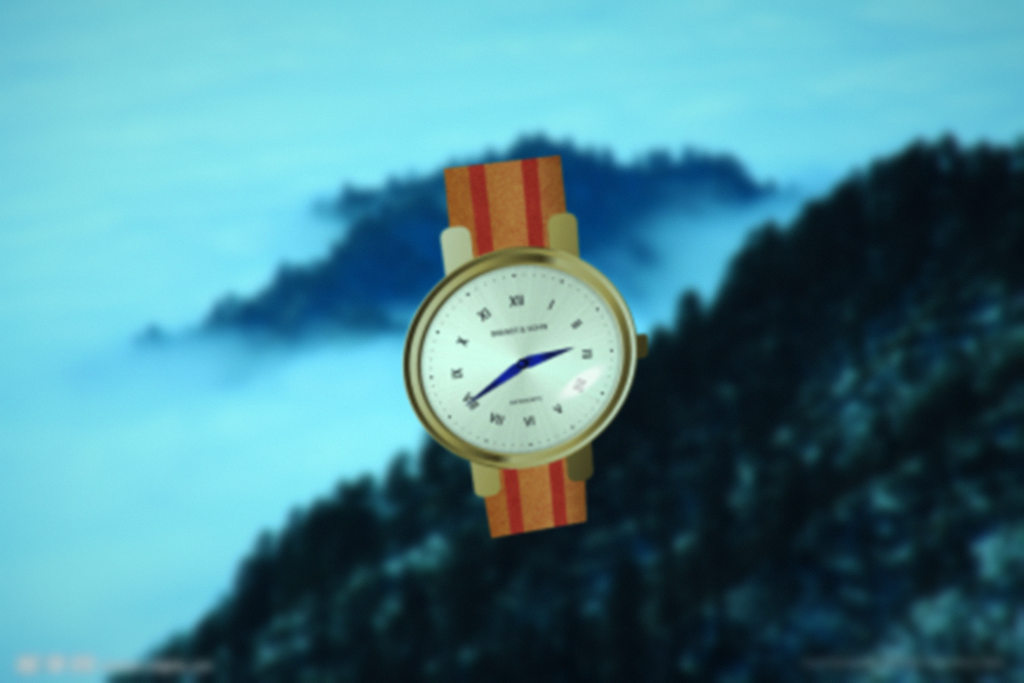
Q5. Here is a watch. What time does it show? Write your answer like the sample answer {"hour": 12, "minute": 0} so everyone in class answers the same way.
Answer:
{"hour": 2, "minute": 40}
